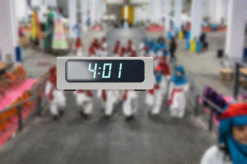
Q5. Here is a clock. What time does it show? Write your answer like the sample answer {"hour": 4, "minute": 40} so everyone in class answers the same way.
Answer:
{"hour": 4, "minute": 1}
